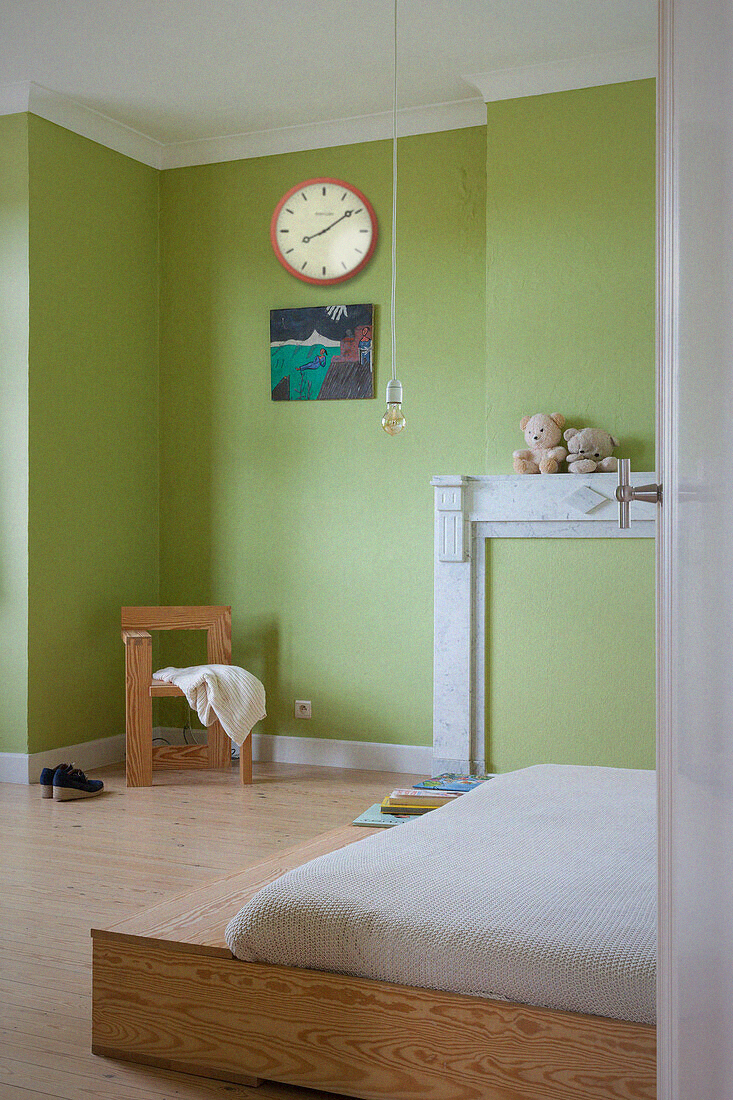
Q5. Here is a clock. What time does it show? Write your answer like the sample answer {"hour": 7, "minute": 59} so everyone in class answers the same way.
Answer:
{"hour": 8, "minute": 9}
